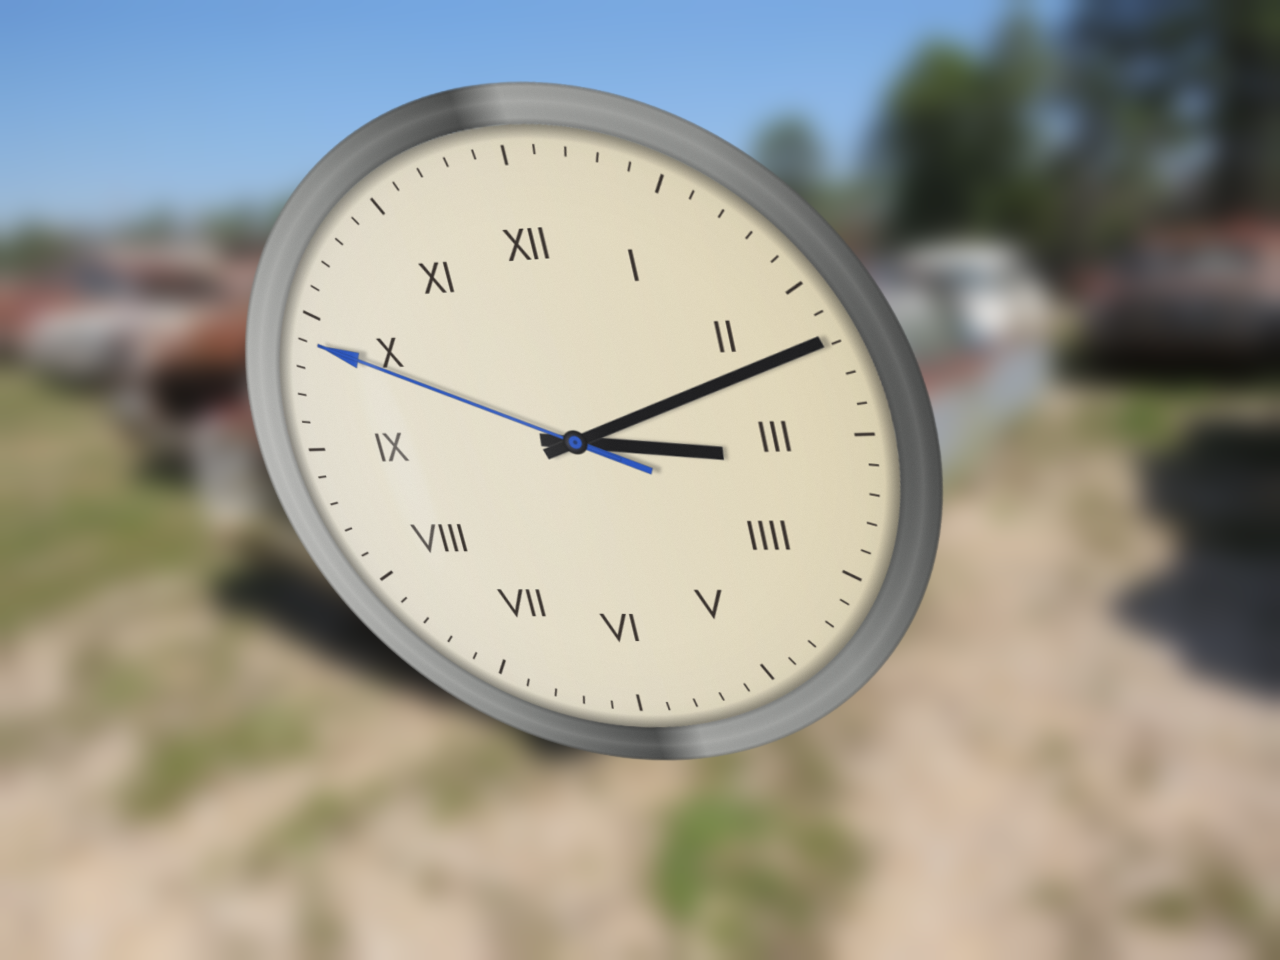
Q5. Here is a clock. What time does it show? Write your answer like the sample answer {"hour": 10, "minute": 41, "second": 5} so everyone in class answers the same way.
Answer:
{"hour": 3, "minute": 11, "second": 49}
